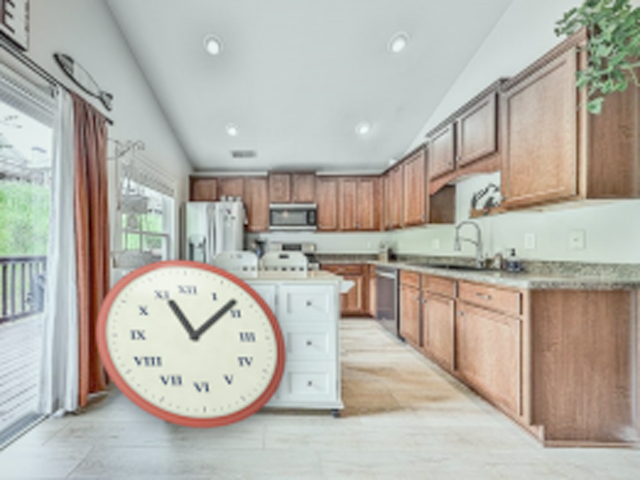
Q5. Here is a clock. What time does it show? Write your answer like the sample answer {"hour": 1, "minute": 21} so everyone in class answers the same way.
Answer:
{"hour": 11, "minute": 8}
